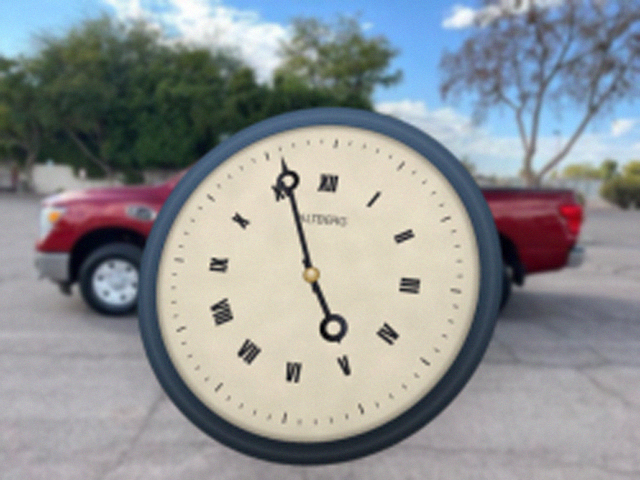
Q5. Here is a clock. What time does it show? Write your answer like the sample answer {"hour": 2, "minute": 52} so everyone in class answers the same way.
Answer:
{"hour": 4, "minute": 56}
